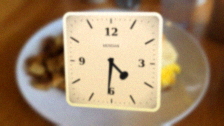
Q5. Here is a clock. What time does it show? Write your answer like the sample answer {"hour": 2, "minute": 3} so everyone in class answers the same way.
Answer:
{"hour": 4, "minute": 31}
